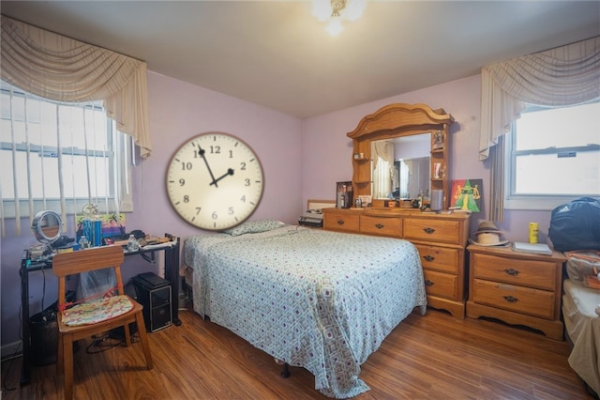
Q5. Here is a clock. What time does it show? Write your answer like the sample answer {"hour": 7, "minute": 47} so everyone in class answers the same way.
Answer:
{"hour": 1, "minute": 56}
